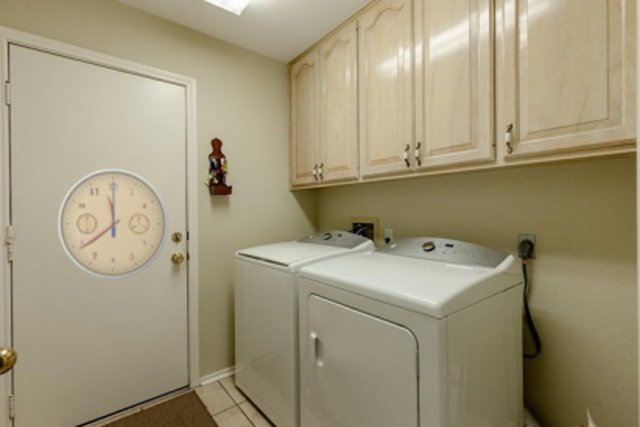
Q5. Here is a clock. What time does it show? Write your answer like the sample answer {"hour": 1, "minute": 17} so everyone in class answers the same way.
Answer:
{"hour": 11, "minute": 39}
